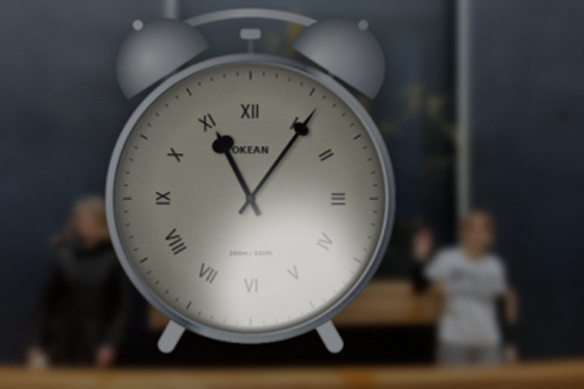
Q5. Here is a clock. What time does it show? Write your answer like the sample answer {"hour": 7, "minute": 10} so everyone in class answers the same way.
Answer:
{"hour": 11, "minute": 6}
